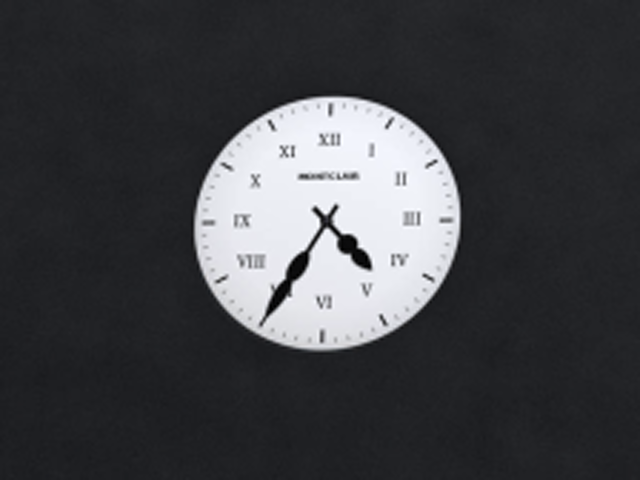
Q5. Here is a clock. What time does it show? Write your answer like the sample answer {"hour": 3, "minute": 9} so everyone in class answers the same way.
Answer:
{"hour": 4, "minute": 35}
